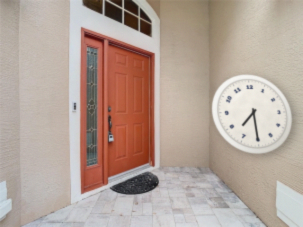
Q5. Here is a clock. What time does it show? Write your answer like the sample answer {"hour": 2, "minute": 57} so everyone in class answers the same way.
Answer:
{"hour": 7, "minute": 30}
